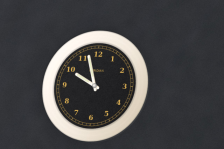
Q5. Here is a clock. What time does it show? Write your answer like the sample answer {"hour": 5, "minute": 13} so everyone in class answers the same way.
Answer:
{"hour": 9, "minute": 57}
